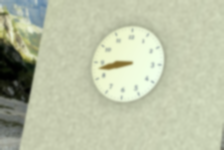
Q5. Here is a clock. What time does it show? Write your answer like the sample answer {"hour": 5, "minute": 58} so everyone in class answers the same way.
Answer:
{"hour": 8, "minute": 43}
